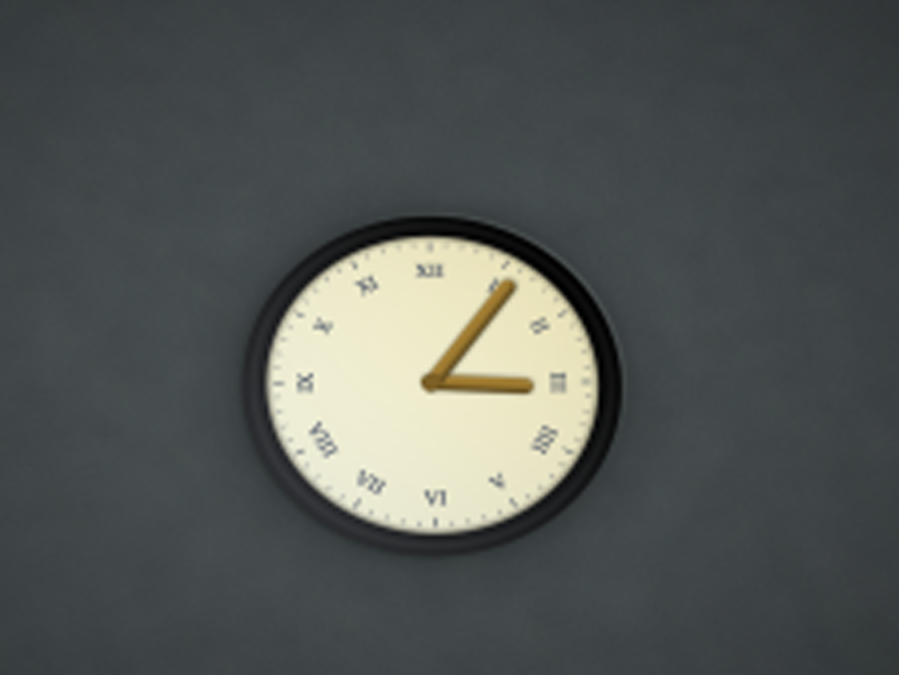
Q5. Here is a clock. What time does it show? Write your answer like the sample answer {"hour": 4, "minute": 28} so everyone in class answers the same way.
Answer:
{"hour": 3, "minute": 6}
